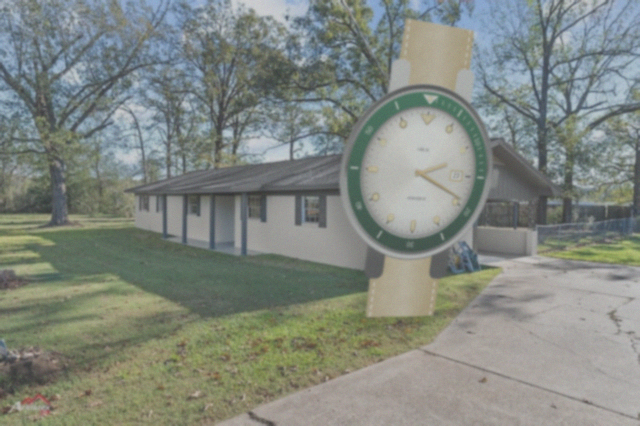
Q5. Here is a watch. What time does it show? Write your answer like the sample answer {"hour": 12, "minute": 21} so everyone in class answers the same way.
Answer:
{"hour": 2, "minute": 19}
